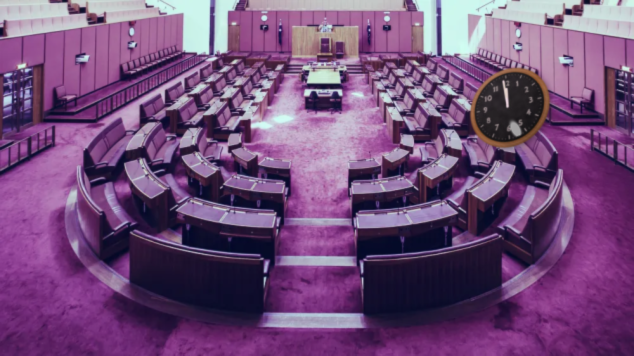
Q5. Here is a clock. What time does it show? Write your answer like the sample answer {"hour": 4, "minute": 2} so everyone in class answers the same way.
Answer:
{"hour": 11, "minute": 59}
